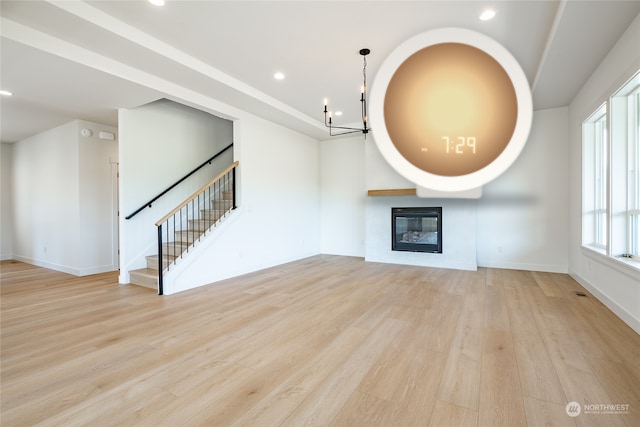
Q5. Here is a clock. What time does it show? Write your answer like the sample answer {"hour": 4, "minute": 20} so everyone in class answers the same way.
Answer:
{"hour": 7, "minute": 29}
